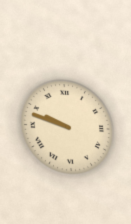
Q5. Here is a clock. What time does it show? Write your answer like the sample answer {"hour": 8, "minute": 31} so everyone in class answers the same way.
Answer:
{"hour": 9, "minute": 48}
